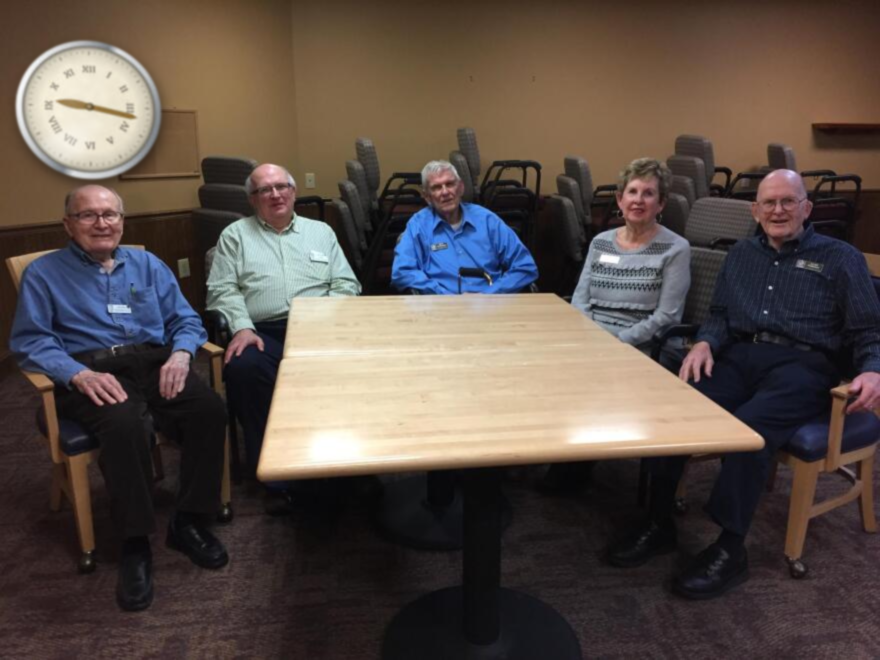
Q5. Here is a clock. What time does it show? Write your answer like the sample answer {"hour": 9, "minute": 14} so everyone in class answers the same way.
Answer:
{"hour": 9, "minute": 17}
